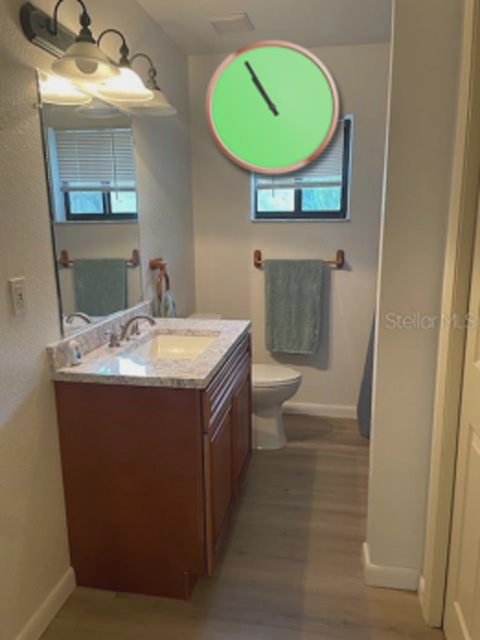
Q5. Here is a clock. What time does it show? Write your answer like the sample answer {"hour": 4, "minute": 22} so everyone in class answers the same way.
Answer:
{"hour": 10, "minute": 55}
